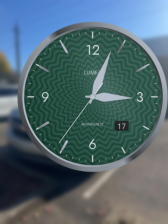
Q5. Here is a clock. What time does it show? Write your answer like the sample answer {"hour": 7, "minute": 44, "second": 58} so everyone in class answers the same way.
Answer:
{"hour": 3, "minute": 3, "second": 36}
